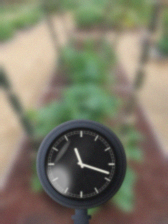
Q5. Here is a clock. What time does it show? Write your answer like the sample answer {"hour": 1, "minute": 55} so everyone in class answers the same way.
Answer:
{"hour": 11, "minute": 18}
